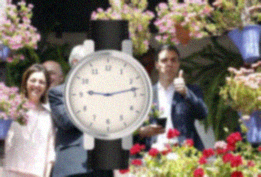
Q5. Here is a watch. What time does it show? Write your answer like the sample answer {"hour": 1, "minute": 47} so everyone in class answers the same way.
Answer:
{"hour": 9, "minute": 13}
